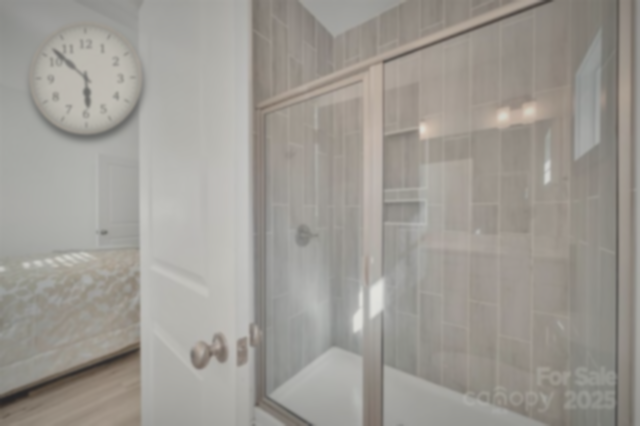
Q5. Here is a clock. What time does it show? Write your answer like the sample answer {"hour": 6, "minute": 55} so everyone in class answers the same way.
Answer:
{"hour": 5, "minute": 52}
